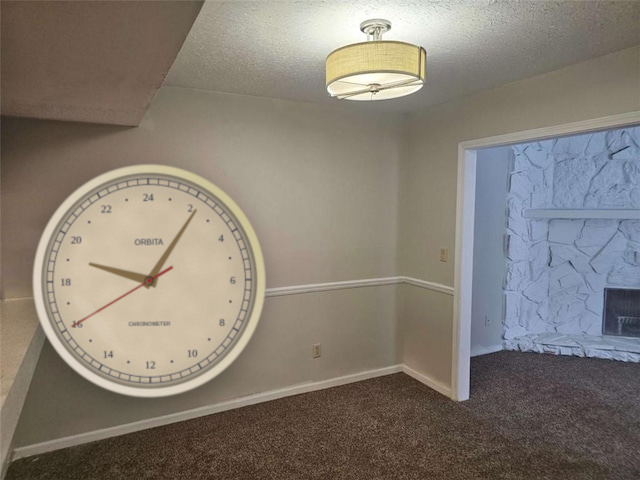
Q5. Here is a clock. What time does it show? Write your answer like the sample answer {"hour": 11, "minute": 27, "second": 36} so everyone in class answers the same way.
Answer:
{"hour": 19, "minute": 5, "second": 40}
